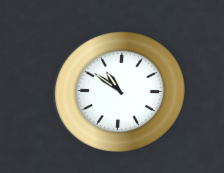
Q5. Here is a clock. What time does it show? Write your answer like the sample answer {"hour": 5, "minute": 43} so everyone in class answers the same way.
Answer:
{"hour": 10, "minute": 51}
